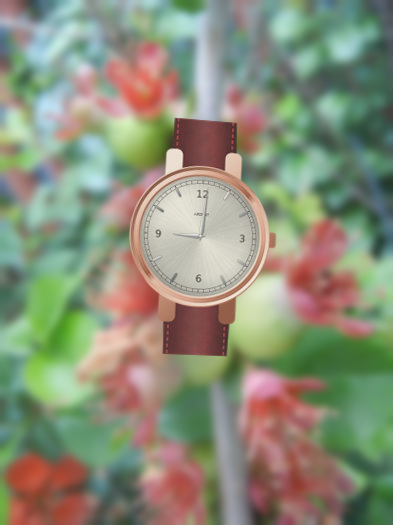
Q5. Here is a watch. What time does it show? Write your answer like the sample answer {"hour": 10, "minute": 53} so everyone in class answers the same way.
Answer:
{"hour": 9, "minute": 1}
